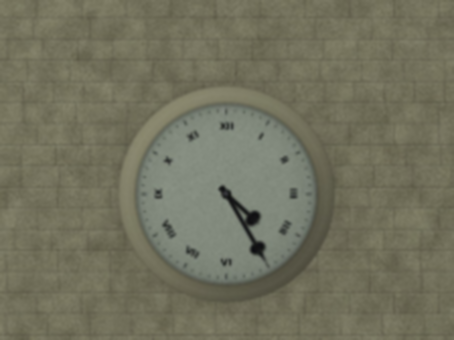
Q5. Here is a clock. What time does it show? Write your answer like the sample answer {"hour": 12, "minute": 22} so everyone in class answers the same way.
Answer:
{"hour": 4, "minute": 25}
